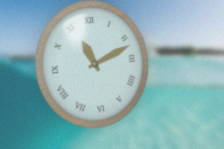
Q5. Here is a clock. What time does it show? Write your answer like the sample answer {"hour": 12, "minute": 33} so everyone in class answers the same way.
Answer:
{"hour": 11, "minute": 12}
